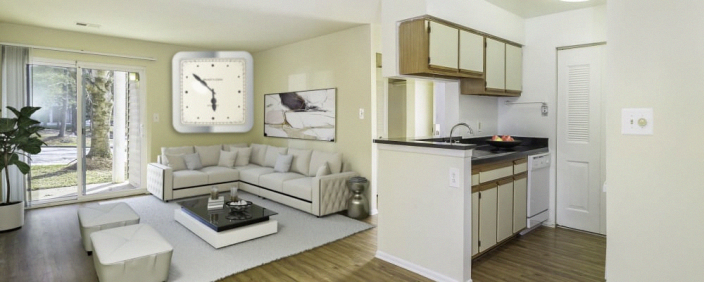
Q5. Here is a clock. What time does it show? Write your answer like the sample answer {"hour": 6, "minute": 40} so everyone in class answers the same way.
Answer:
{"hour": 5, "minute": 52}
